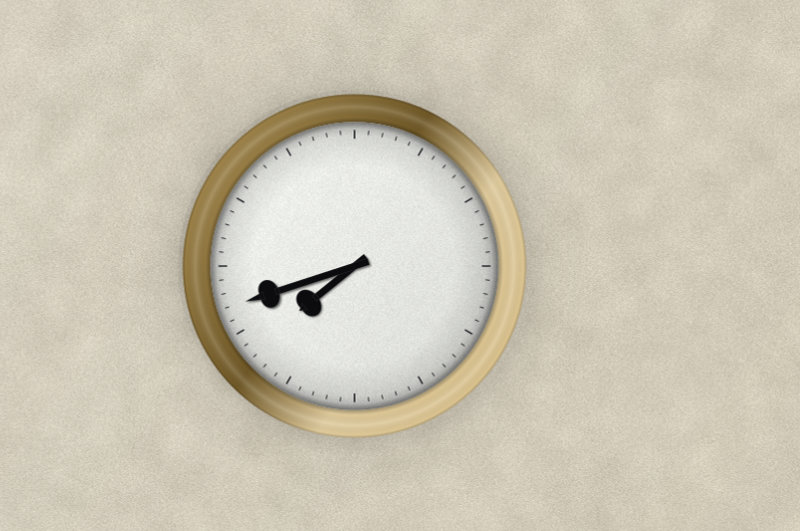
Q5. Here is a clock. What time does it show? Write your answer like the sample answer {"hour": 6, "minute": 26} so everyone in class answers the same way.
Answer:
{"hour": 7, "minute": 42}
